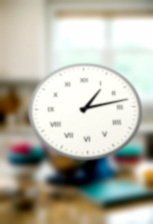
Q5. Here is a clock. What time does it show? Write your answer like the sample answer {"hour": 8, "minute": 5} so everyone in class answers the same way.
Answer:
{"hour": 1, "minute": 13}
